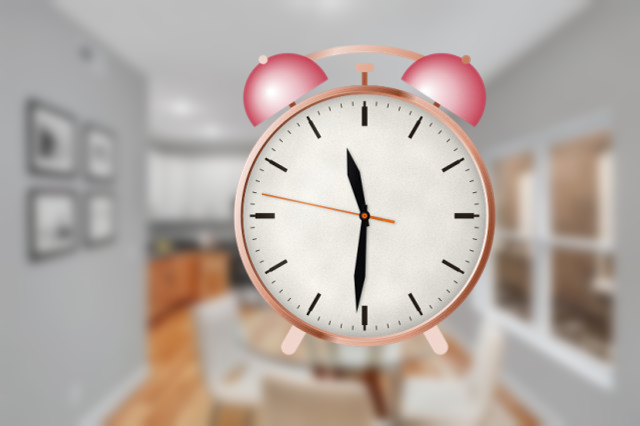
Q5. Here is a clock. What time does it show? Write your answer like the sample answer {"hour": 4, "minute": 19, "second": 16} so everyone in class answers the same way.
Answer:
{"hour": 11, "minute": 30, "second": 47}
